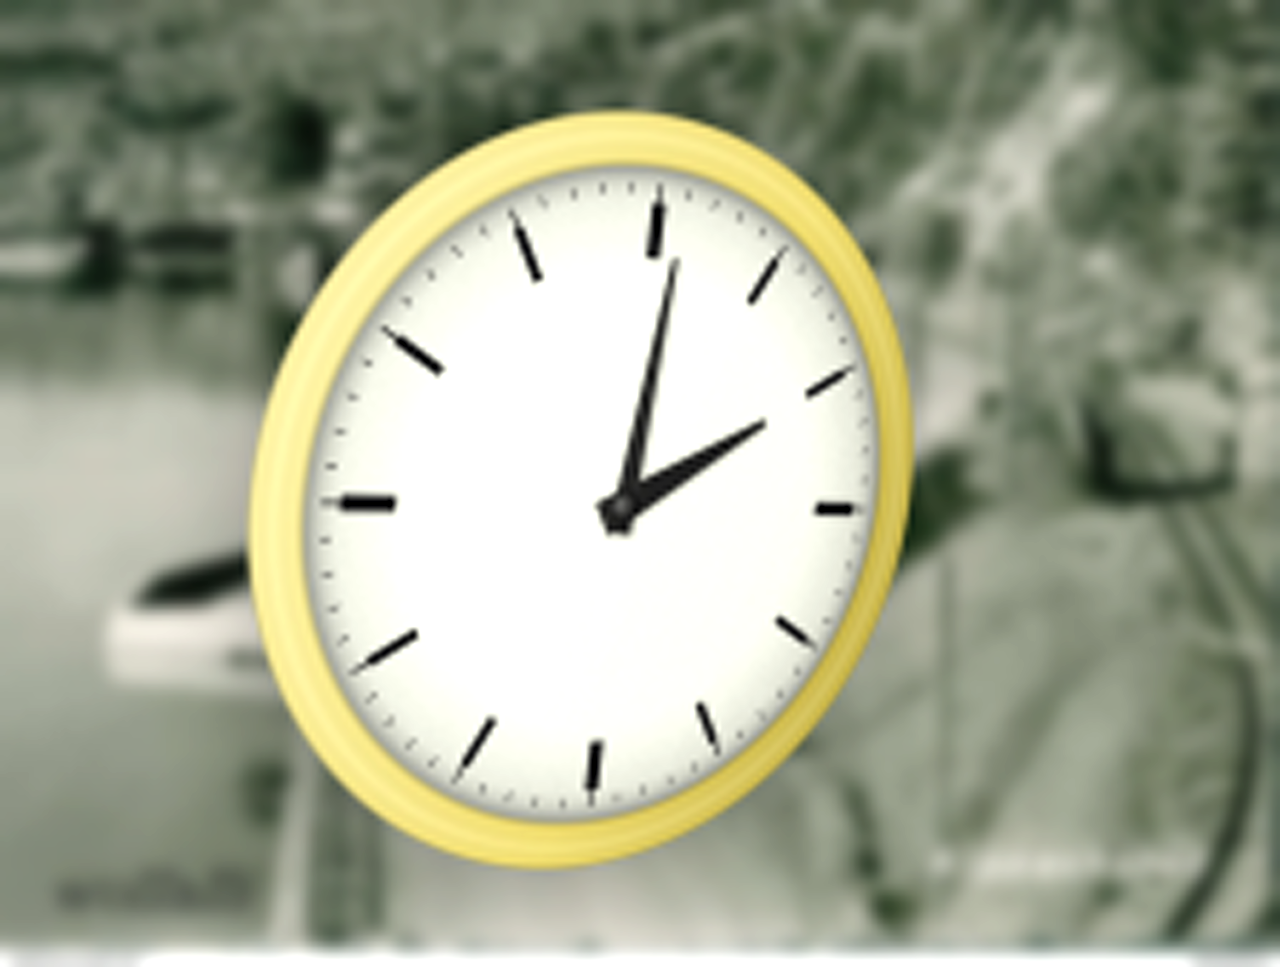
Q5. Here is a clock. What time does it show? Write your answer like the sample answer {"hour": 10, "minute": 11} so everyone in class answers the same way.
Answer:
{"hour": 2, "minute": 1}
